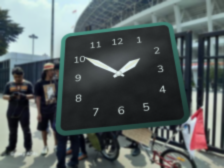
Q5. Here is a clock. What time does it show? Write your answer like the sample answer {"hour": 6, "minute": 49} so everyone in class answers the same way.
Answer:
{"hour": 1, "minute": 51}
